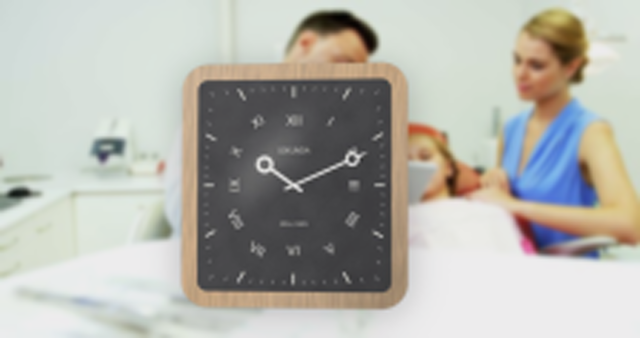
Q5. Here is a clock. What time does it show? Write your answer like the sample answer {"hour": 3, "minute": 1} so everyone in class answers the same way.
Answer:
{"hour": 10, "minute": 11}
